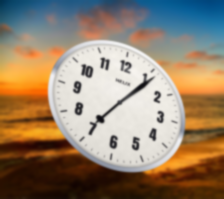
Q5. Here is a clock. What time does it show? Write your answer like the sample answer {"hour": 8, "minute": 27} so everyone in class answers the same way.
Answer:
{"hour": 7, "minute": 6}
